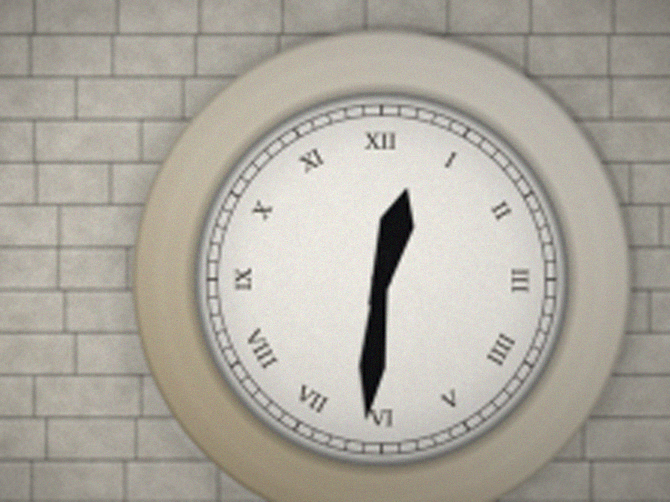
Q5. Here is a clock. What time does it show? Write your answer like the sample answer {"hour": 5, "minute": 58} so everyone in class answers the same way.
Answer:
{"hour": 12, "minute": 31}
